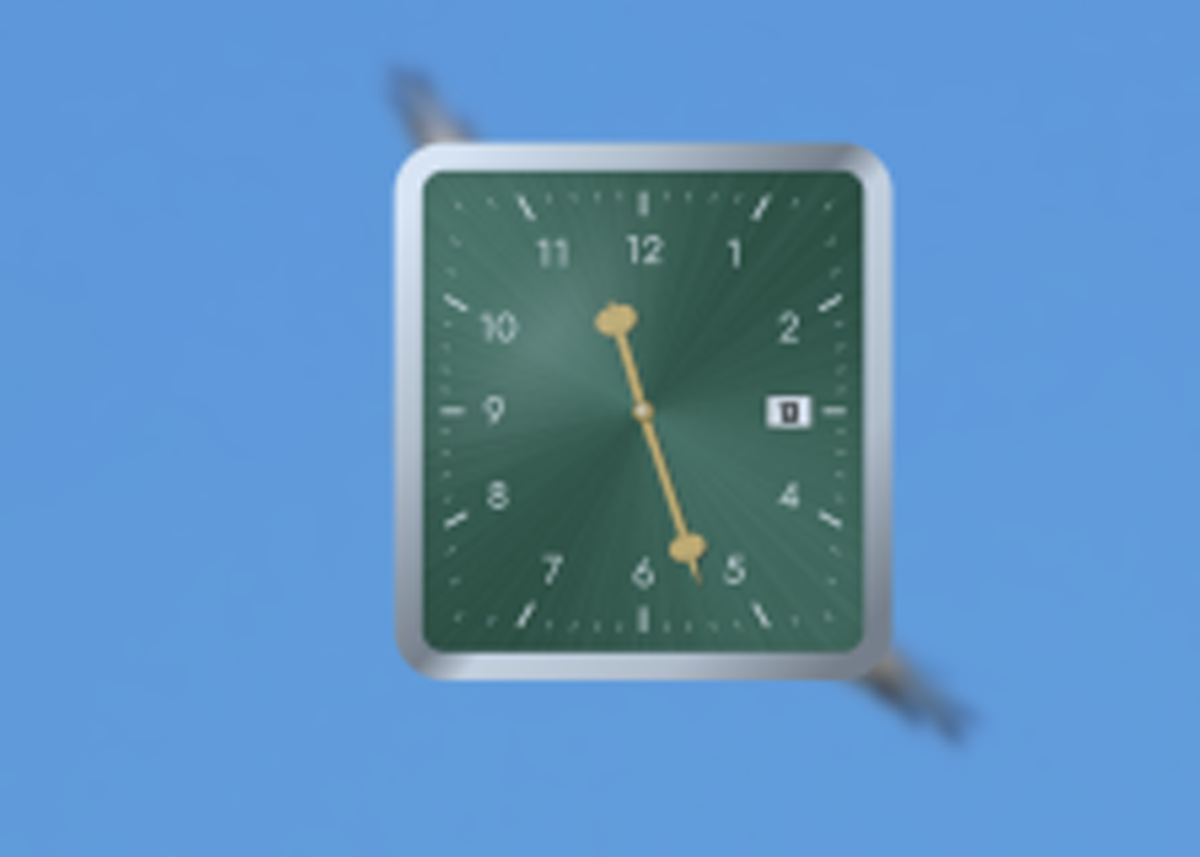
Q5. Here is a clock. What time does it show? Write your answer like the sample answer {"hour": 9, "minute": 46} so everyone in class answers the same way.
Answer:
{"hour": 11, "minute": 27}
